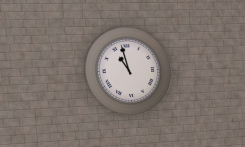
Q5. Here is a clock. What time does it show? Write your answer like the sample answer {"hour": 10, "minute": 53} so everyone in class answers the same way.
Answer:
{"hour": 10, "minute": 58}
